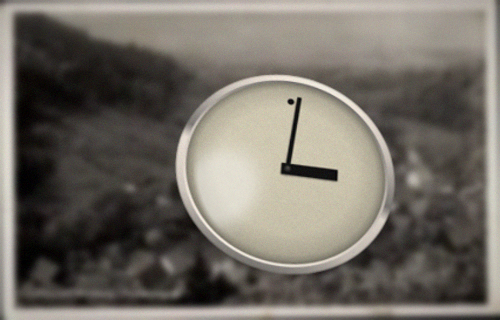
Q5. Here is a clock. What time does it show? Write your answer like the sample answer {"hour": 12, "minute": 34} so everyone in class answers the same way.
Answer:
{"hour": 3, "minute": 1}
